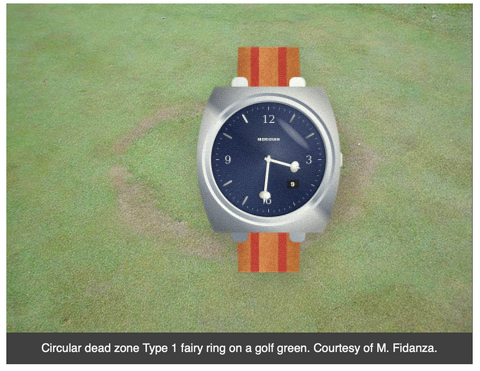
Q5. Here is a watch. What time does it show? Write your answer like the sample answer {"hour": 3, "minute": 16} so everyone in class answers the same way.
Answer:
{"hour": 3, "minute": 31}
